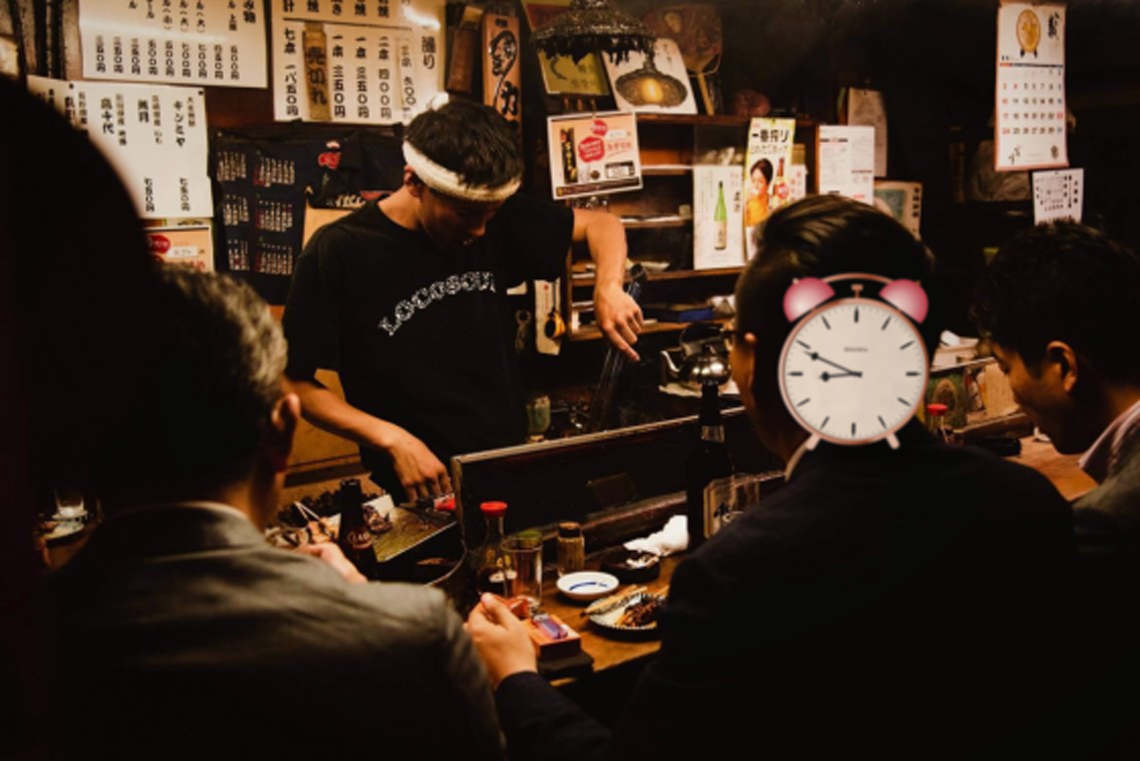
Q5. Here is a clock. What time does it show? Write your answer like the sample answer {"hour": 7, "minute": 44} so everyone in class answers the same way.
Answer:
{"hour": 8, "minute": 49}
